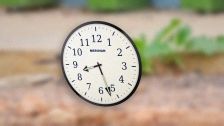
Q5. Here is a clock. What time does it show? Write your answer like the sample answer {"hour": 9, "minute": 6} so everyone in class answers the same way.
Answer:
{"hour": 8, "minute": 27}
